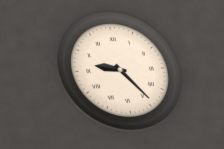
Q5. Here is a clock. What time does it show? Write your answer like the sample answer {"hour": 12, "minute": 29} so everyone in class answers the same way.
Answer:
{"hour": 9, "minute": 24}
